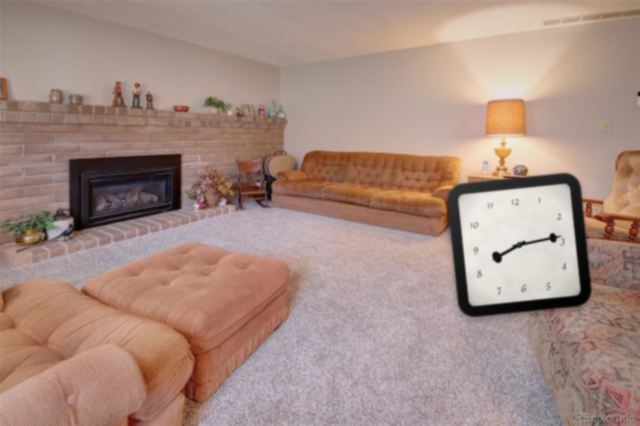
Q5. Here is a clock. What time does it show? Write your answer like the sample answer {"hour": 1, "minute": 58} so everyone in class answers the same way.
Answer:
{"hour": 8, "minute": 14}
